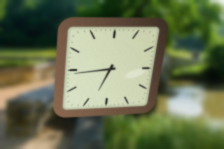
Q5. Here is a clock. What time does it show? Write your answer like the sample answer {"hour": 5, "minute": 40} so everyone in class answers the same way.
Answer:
{"hour": 6, "minute": 44}
